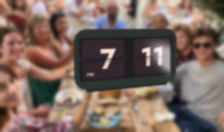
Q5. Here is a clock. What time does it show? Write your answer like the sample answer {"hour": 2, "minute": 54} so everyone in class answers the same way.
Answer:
{"hour": 7, "minute": 11}
